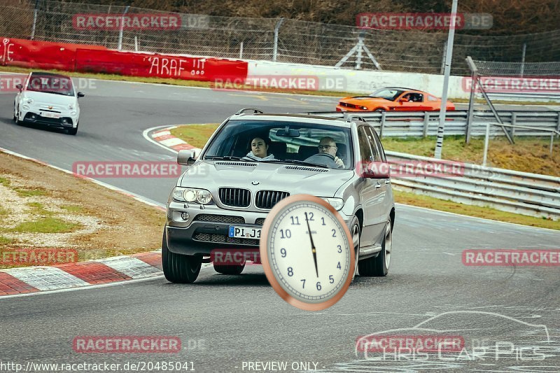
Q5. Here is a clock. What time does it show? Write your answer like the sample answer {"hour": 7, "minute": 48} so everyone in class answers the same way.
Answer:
{"hour": 5, "minute": 59}
